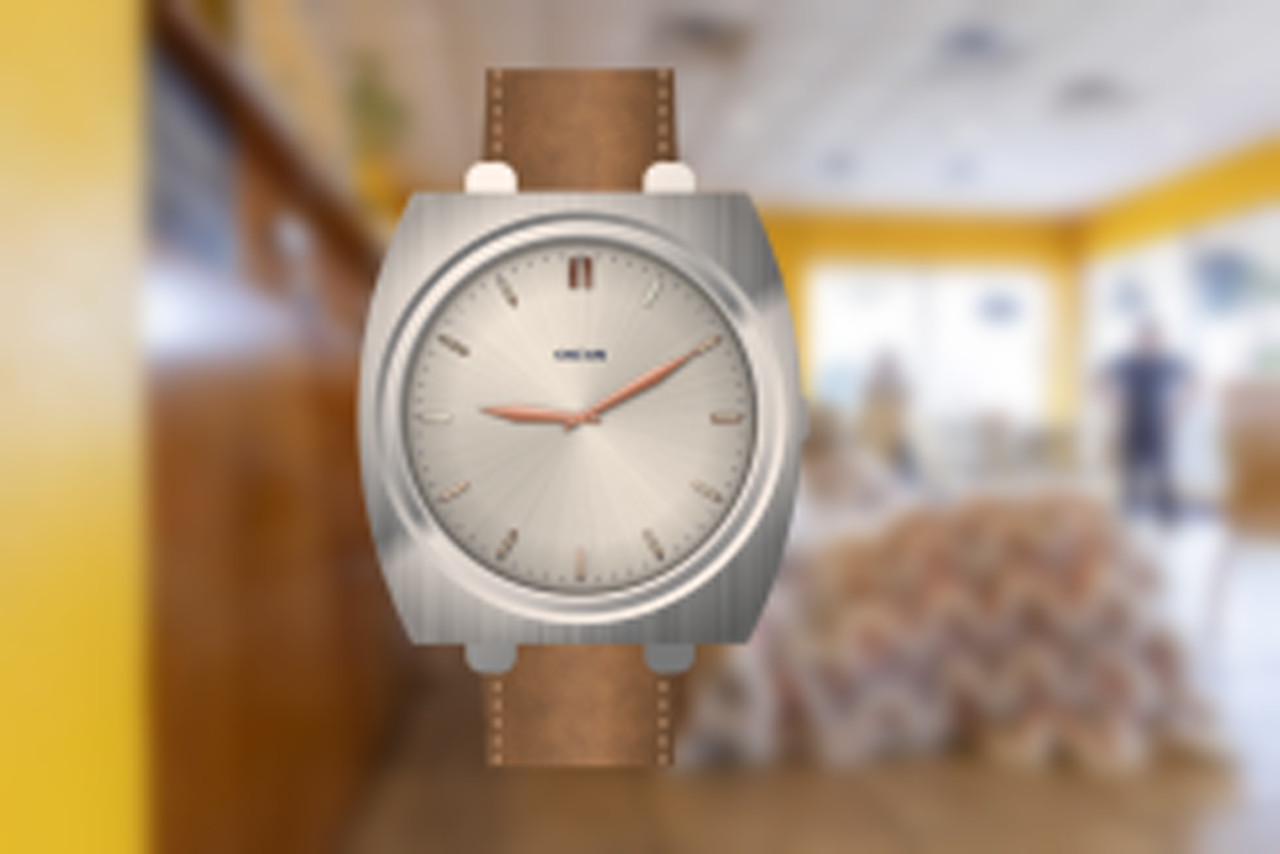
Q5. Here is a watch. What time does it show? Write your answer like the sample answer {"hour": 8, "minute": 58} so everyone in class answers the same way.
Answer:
{"hour": 9, "minute": 10}
